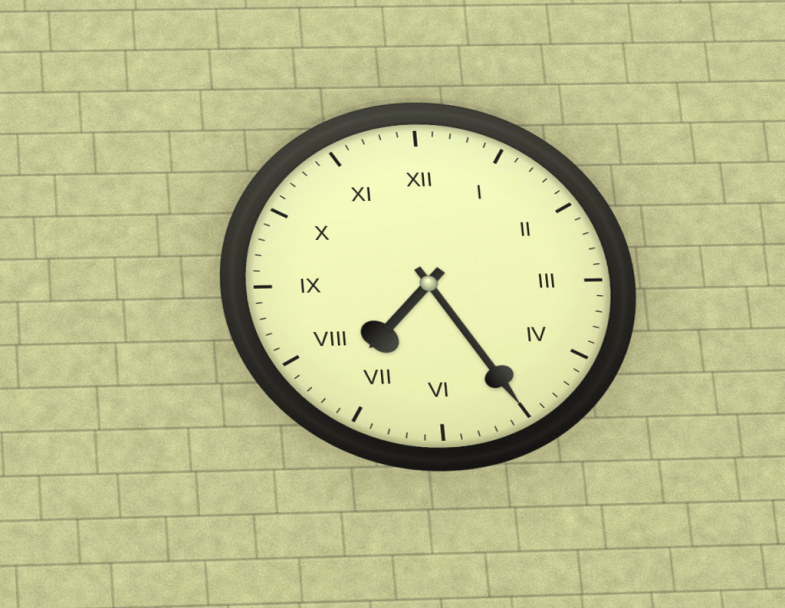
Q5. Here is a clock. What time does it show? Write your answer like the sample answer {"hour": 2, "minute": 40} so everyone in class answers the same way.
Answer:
{"hour": 7, "minute": 25}
